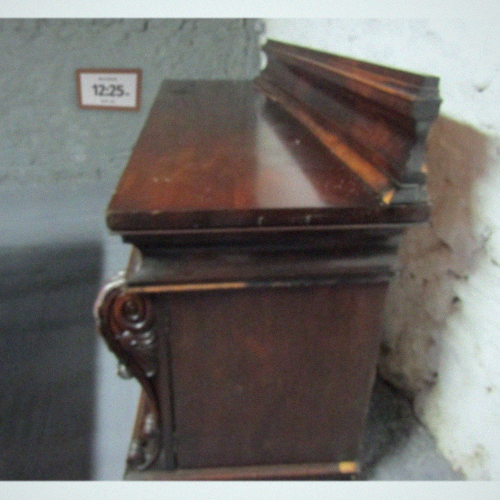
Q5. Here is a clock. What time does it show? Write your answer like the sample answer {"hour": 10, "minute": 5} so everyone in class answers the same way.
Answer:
{"hour": 12, "minute": 25}
